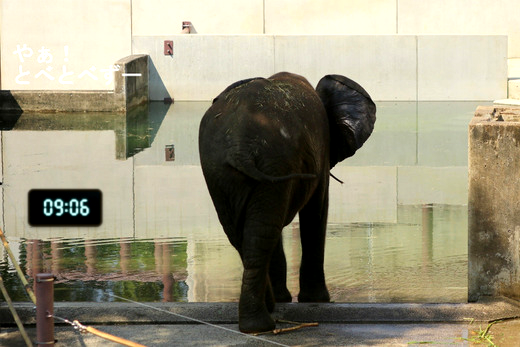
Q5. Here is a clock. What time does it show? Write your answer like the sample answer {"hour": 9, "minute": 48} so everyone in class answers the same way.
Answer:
{"hour": 9, "minute": 6}
